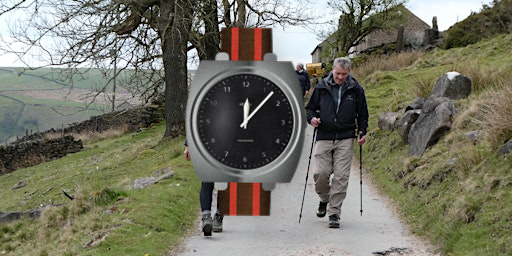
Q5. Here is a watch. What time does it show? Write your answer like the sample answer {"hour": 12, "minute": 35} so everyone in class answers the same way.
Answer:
{"hour": 12, "minute": 7}
